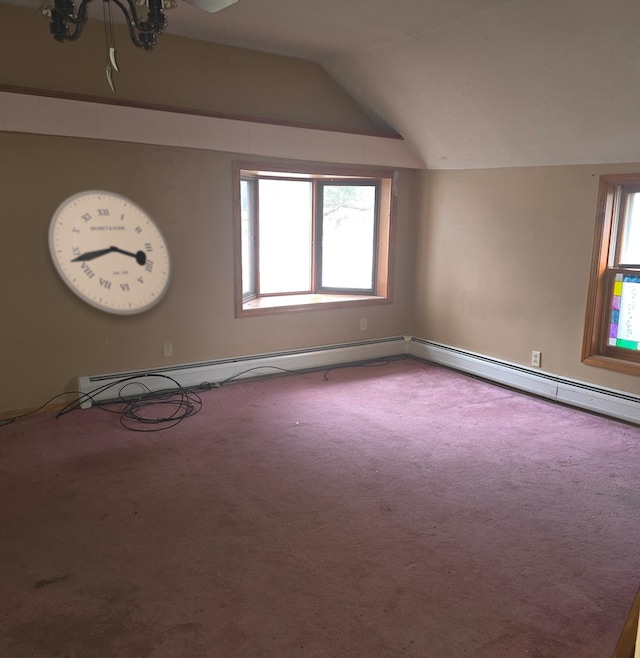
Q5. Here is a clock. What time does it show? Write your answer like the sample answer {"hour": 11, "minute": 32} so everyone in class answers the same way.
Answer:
{"hour": 3, "minute": 43}
